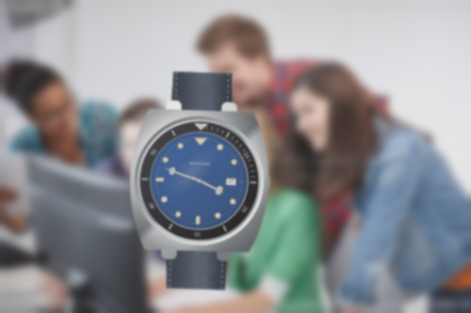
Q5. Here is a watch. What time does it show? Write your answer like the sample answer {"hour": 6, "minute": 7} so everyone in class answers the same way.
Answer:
{"hour": 3, "minute": 48}
